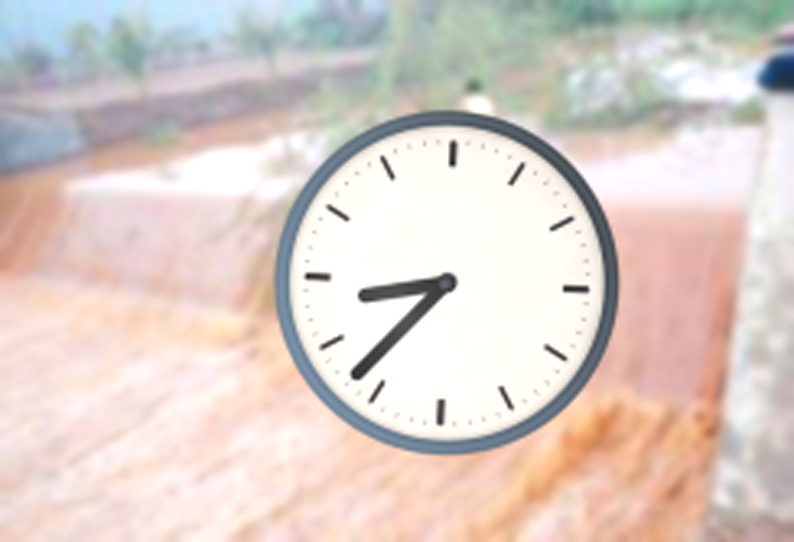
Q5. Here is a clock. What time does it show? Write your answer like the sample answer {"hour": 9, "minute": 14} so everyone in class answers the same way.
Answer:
{"hour": 8, "minute": 37}
